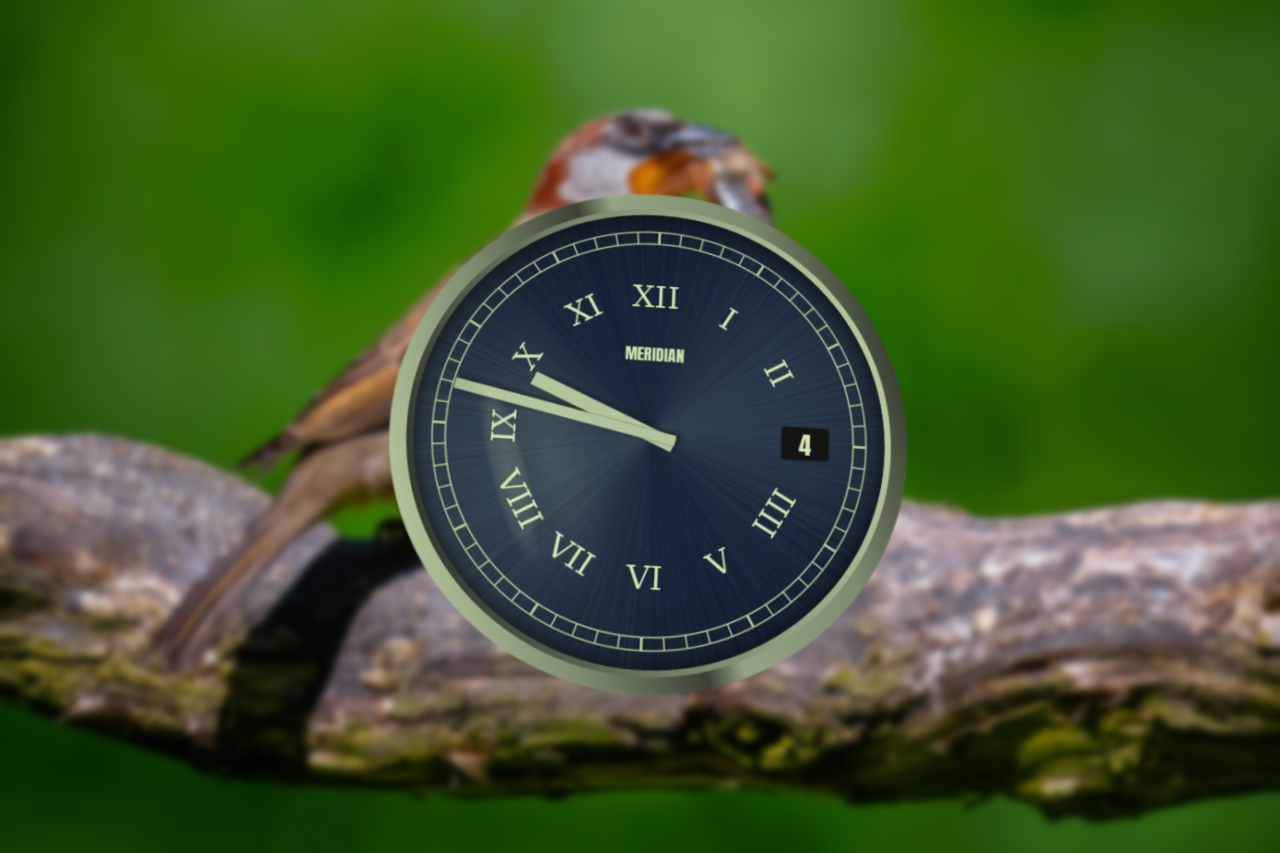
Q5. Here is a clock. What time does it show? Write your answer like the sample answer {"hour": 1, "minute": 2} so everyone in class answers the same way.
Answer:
{"hour": 9, "minute": 47}
